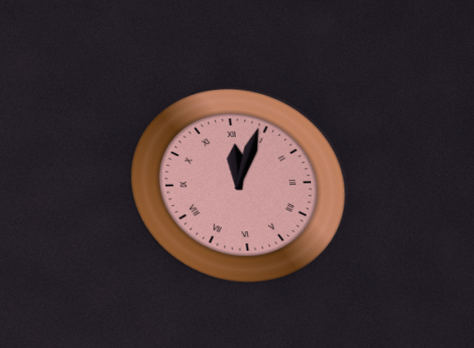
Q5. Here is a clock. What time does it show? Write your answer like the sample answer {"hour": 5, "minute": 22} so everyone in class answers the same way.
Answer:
{"hour": 12, "minute": 4}
